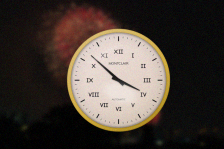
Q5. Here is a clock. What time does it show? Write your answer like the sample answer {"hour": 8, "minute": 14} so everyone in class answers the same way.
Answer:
{"hour": 3, "minute": 52}
